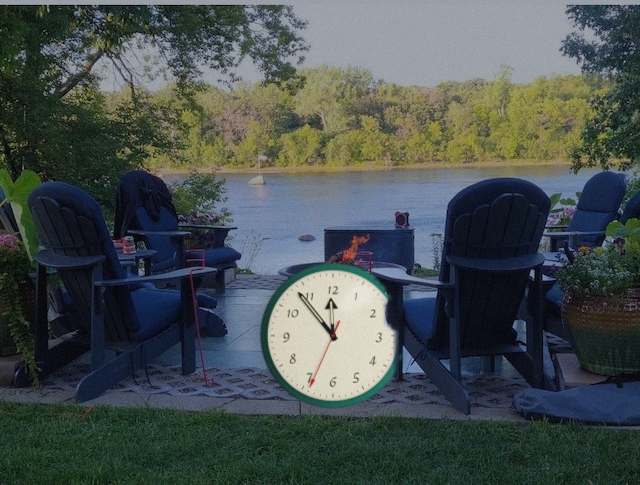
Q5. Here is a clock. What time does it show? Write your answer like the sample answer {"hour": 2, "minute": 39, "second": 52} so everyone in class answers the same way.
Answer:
{"hour": 11, "minute": 53, "second": 34}
